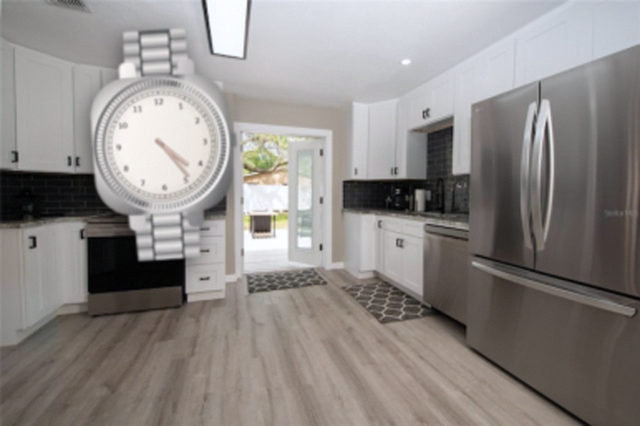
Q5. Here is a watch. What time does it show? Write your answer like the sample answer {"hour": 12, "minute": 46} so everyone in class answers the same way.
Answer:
{"hour": 4, "minute": 24}
